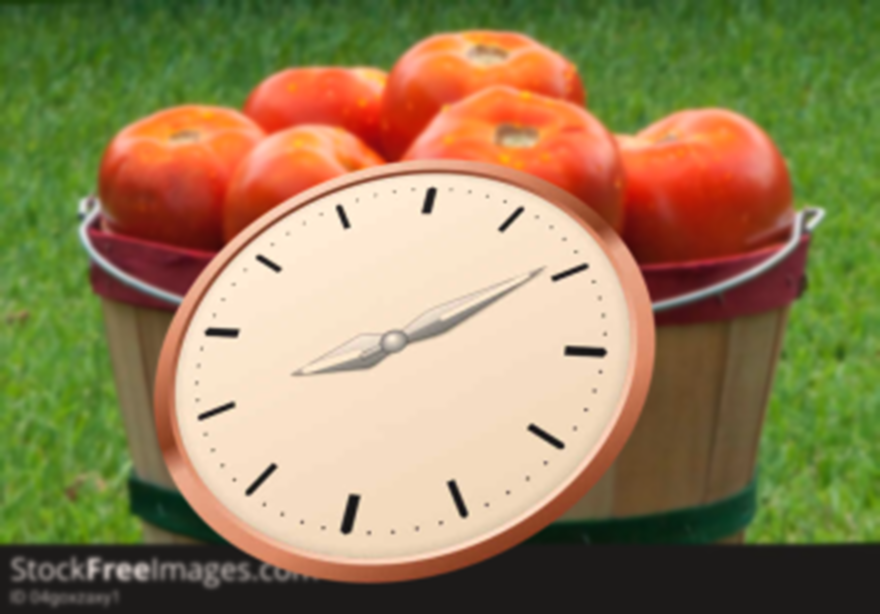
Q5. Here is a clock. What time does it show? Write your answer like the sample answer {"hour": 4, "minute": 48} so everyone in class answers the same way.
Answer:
{"hour": 8, "minute": 9}
